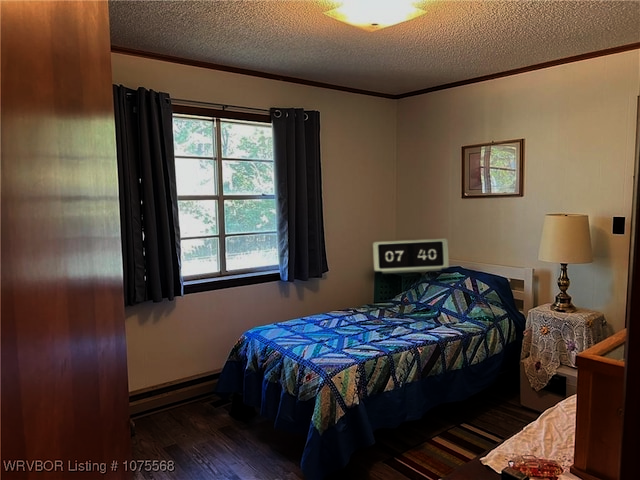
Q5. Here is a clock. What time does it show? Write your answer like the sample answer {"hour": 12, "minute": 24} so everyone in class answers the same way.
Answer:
{"hour": 7, "minute": 40}
